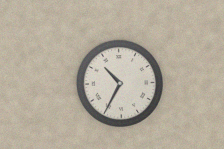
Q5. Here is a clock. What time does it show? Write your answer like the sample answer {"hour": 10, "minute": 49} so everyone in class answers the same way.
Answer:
{"hour": 10, "minute": 35}
